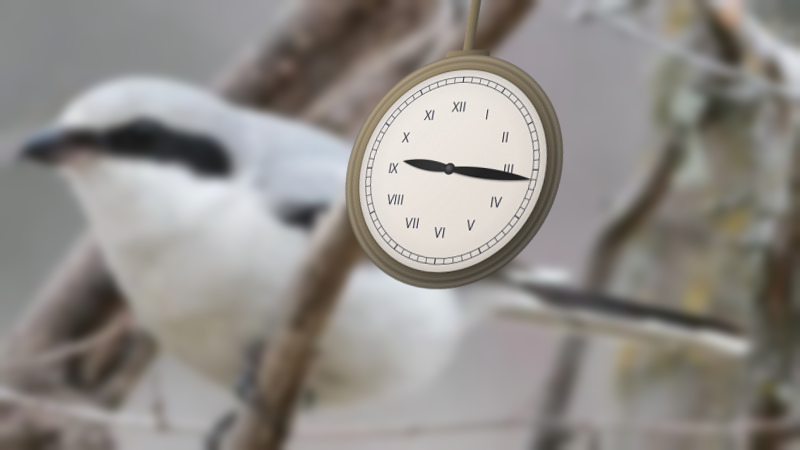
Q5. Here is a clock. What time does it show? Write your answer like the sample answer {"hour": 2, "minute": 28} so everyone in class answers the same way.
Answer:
{"hour": 9, "minute": 16}
